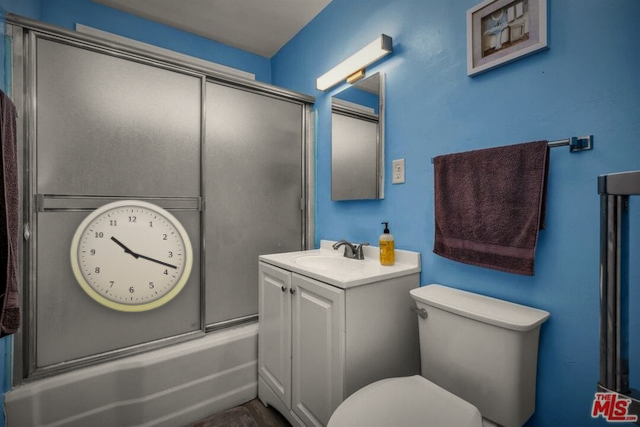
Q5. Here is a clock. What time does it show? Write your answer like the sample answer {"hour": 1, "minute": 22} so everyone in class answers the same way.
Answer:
{"hour": 10, "minute": 18}
